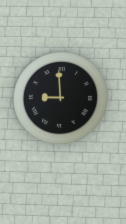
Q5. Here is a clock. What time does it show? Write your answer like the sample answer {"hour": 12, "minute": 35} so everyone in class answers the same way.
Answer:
{"hour": 8, "minute": 59}
